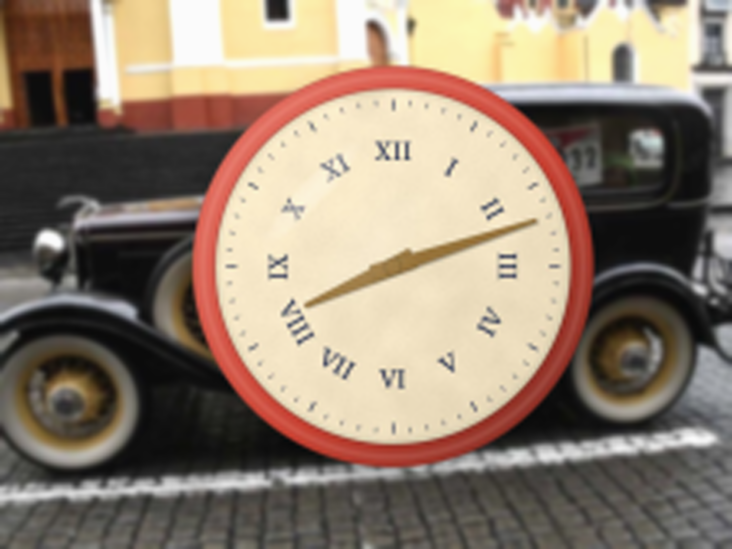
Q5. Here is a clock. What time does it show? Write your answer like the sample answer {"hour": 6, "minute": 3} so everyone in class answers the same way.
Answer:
{"hour": 8, "minute": 12}
